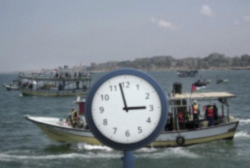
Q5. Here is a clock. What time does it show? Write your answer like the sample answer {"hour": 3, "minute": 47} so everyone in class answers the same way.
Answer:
{"hour": 2, "minute": 58}
